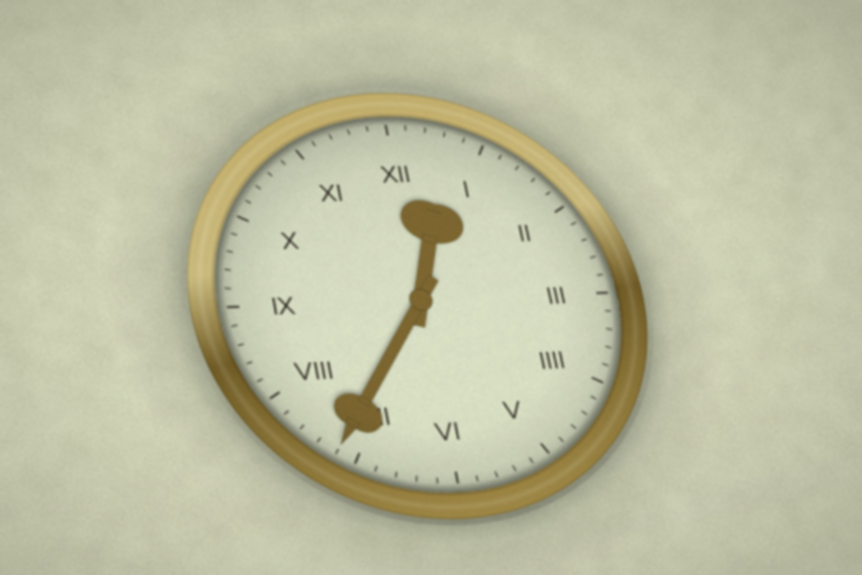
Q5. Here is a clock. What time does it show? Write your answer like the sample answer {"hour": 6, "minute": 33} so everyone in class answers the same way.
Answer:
{"hour": 12, "minute": 36}
